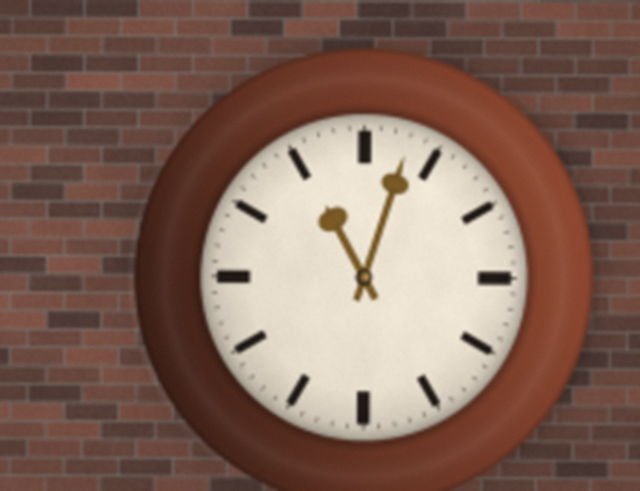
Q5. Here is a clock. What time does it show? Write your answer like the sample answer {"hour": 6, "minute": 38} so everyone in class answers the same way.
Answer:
{"hour": 11, "minute": 3}
